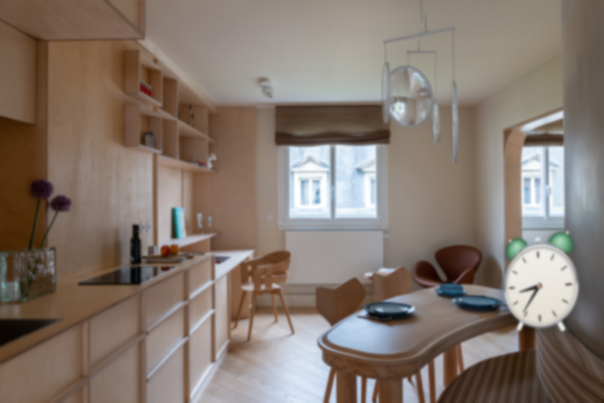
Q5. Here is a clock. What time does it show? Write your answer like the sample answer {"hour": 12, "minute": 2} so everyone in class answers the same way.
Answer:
{"hour": 8, "minute": 36}
